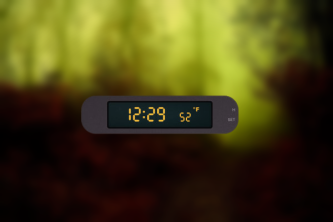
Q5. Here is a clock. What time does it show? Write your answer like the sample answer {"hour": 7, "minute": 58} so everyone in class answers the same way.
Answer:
{"hour": 12, "minute": 29}
